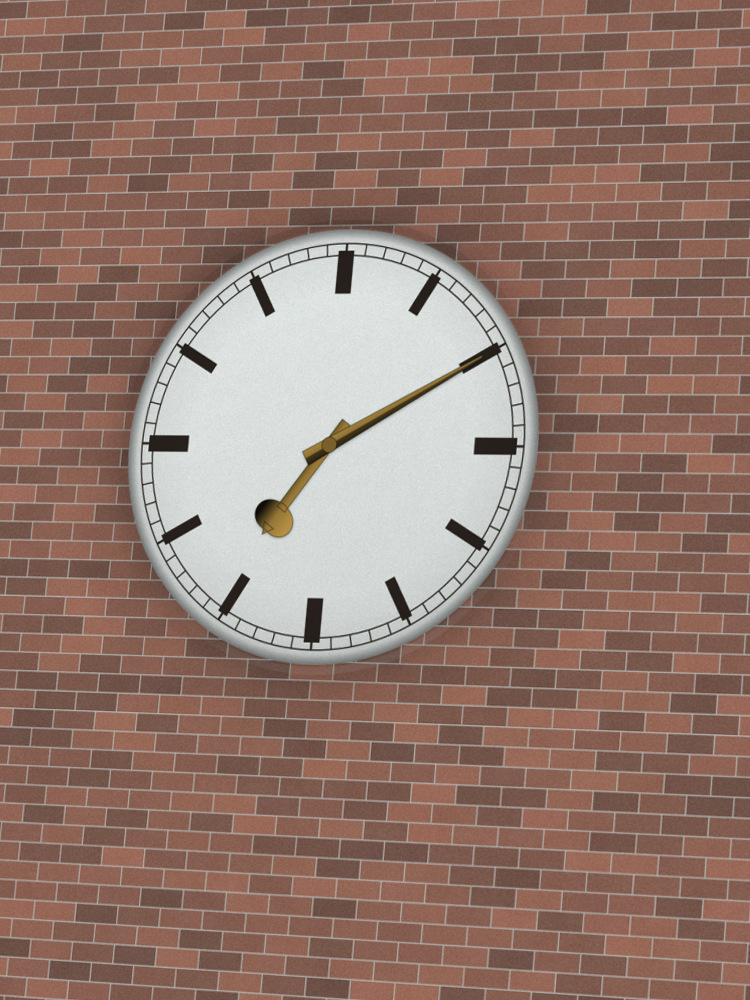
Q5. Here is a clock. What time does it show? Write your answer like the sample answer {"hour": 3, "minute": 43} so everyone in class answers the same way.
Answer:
{"hour": 7, "minute": 10}
